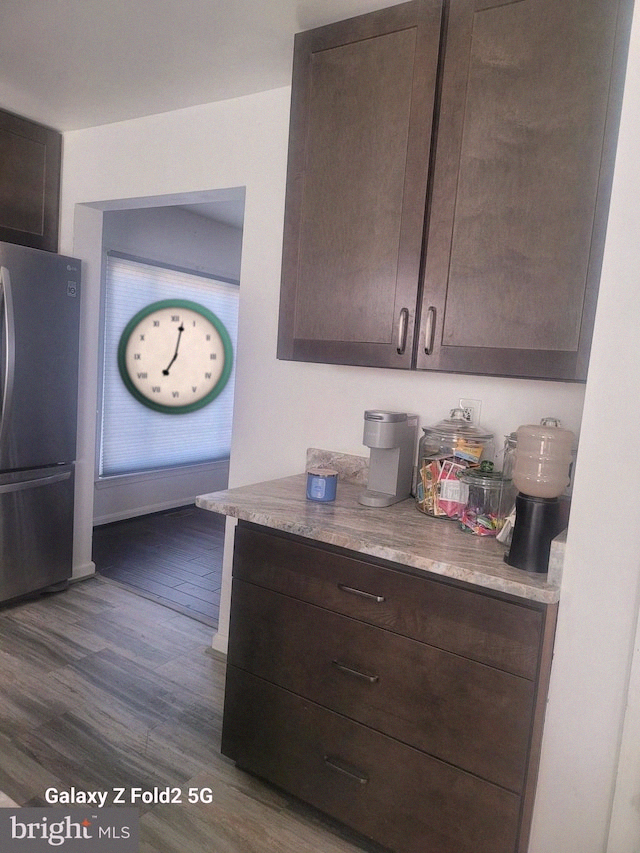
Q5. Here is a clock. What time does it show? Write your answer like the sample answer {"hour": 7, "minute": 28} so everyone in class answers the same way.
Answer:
{"hour": 7, "minute": 2}
